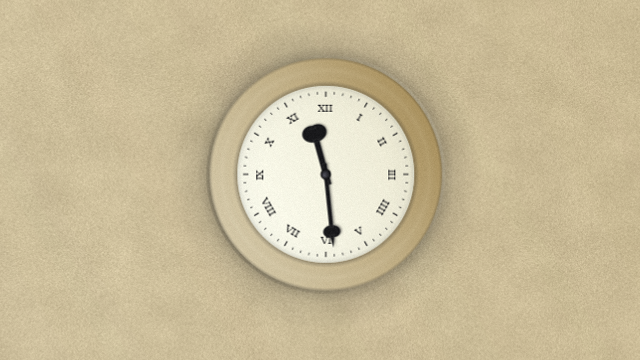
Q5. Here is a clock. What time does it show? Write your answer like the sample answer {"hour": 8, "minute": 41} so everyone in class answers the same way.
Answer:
{"hour": 11, "minute": 29}
